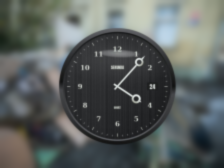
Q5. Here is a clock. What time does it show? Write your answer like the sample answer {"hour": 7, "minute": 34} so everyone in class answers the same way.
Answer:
{"hour": 4, "minute": 7}
